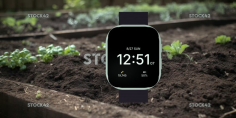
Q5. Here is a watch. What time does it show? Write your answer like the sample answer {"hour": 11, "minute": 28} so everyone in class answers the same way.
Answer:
{"hour": 12, "minute": 51}
